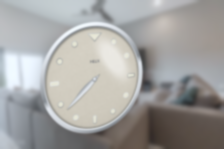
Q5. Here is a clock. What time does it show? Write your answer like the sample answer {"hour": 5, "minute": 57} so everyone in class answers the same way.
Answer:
{"hour": 7, "minute": 38}
